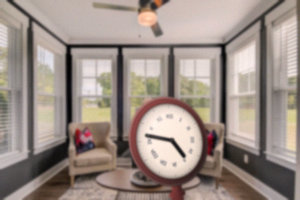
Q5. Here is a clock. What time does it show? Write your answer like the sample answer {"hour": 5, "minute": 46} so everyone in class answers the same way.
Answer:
{"hour": 4, "minute": 47}
